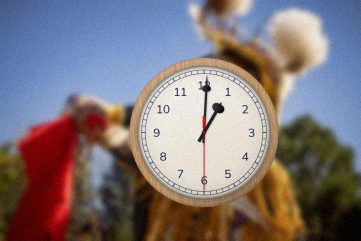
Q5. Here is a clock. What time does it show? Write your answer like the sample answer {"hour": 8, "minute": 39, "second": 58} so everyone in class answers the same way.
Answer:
{"hour": 1, "minute": 0, "second": 30}
